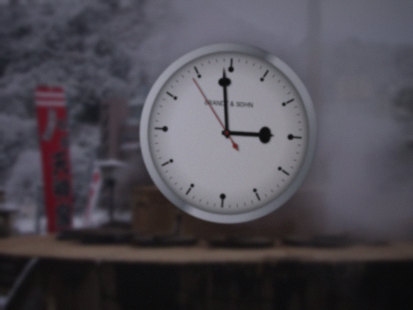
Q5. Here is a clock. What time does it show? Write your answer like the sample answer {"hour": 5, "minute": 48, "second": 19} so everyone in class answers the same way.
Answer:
{"hour": 2, "minute": 58, "second": 54}
